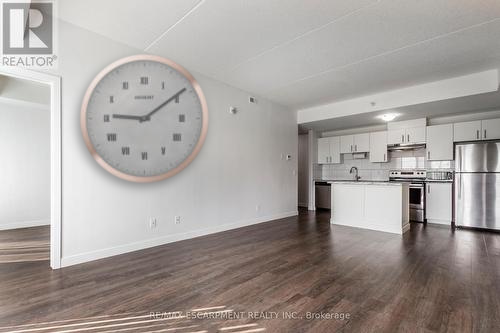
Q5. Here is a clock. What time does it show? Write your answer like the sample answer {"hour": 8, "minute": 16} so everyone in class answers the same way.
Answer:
{"hour": 9, "minute": 9}
